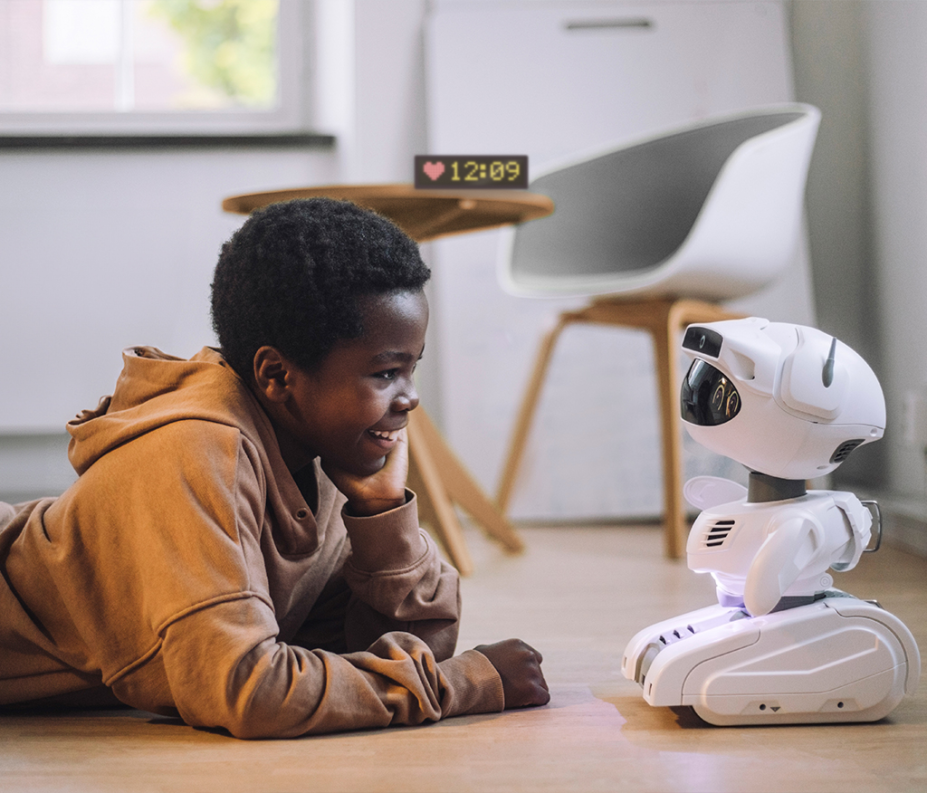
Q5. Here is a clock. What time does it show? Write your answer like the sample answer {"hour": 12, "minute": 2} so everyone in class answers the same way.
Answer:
{"hour": 12, "minute": 9}
